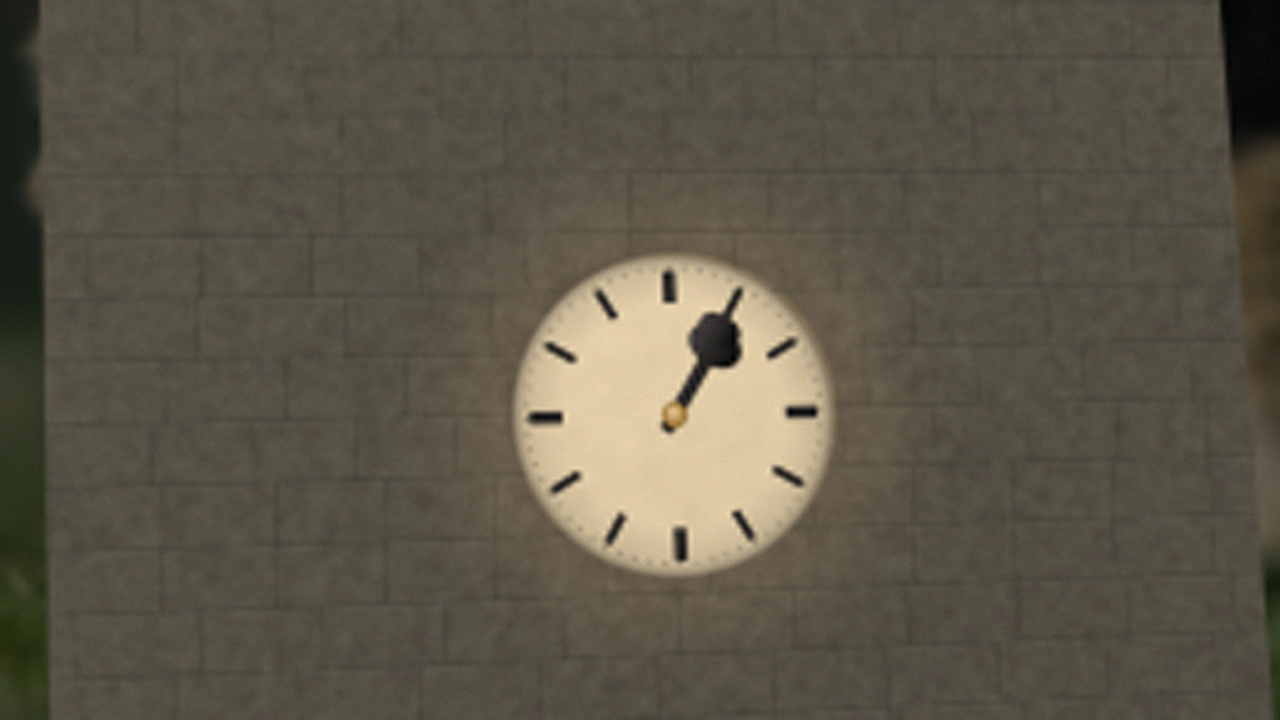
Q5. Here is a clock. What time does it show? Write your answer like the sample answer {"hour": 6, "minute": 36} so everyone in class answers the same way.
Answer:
{"hour": 1, "minute": 5}
